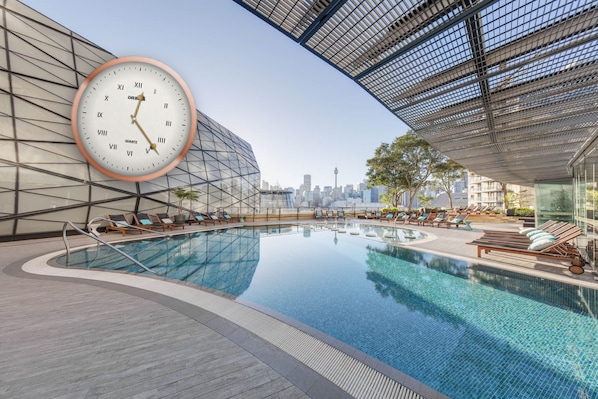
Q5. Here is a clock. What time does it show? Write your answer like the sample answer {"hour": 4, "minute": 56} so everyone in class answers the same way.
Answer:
{"hour": 12, "minute": 23}
